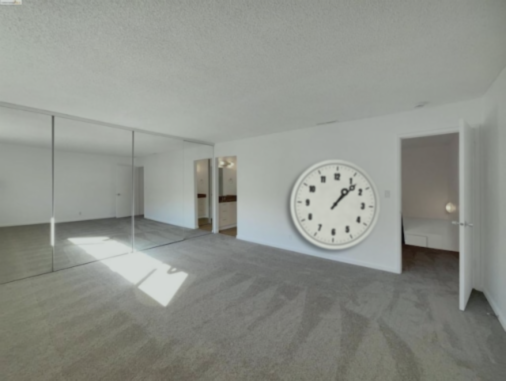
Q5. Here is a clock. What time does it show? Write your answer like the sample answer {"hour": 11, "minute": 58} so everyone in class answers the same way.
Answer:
{"hour": 1, "minute": 7}
